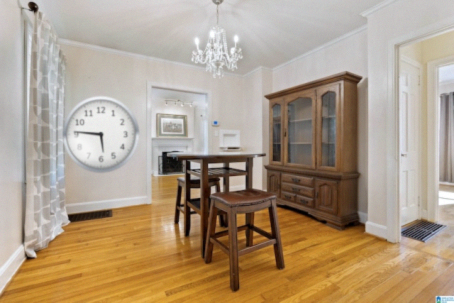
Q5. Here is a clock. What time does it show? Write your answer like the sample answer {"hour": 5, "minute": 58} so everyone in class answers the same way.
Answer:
{"hour": 5, "minute": 46}
